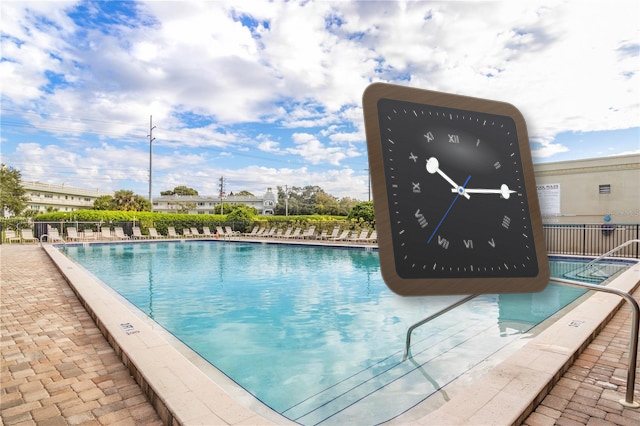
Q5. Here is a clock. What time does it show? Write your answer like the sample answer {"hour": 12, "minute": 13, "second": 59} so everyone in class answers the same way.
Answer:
{"hour": 10, "minute": 14, "second": 37}
